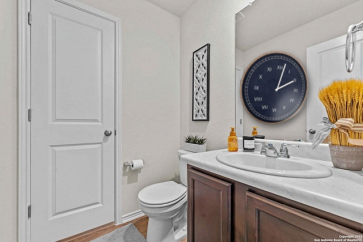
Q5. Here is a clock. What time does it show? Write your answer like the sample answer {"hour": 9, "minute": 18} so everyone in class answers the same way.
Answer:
{"hour": 2, "minute": 2}
